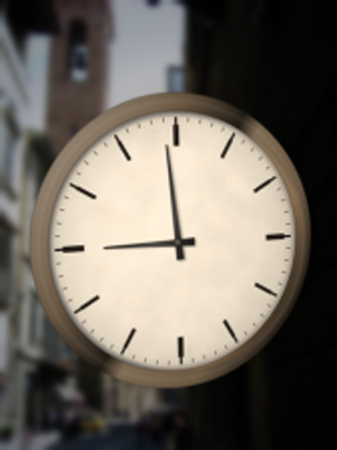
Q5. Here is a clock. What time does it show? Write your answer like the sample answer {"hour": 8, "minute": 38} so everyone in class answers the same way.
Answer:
{"hour": 8, "minute": 59}
